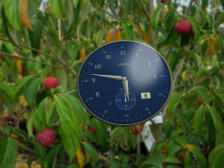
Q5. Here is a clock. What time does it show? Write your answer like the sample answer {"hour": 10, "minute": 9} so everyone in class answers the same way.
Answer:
{"hour": 5, "minute": 47}
